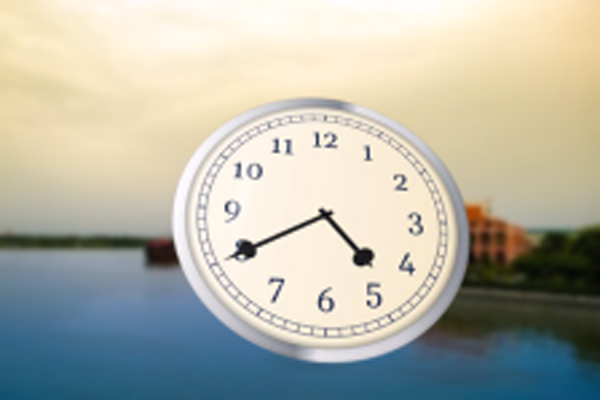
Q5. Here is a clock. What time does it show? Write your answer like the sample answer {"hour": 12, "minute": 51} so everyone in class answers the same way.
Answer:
{"hour": 4, "minute": 40}
